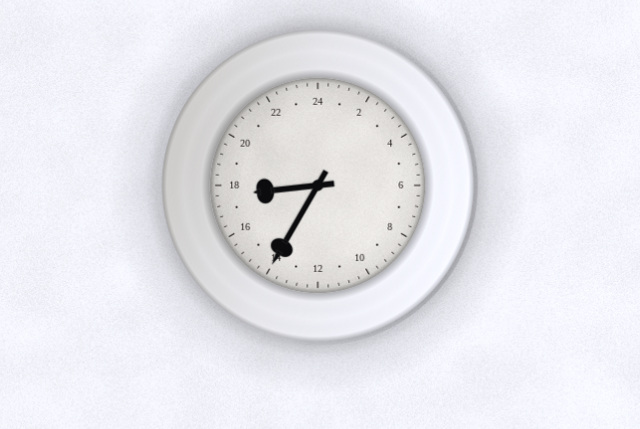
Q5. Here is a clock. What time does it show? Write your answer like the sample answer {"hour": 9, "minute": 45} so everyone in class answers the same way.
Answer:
{"hour": 17, "minute": 35}
